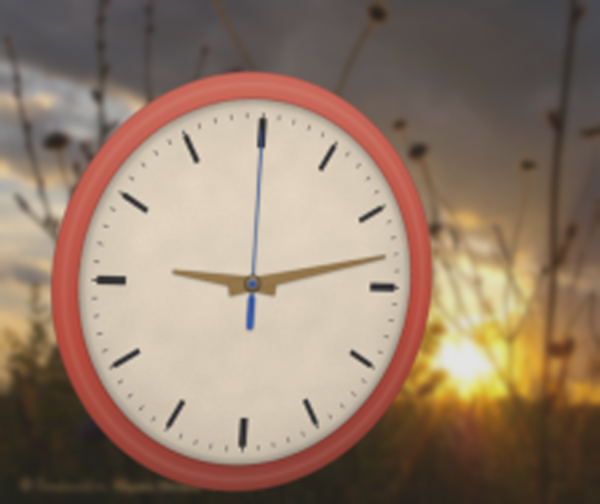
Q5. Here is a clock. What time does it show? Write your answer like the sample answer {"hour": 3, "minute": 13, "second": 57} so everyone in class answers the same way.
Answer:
{"hour": 9, "minute": 13, "second": 0}
